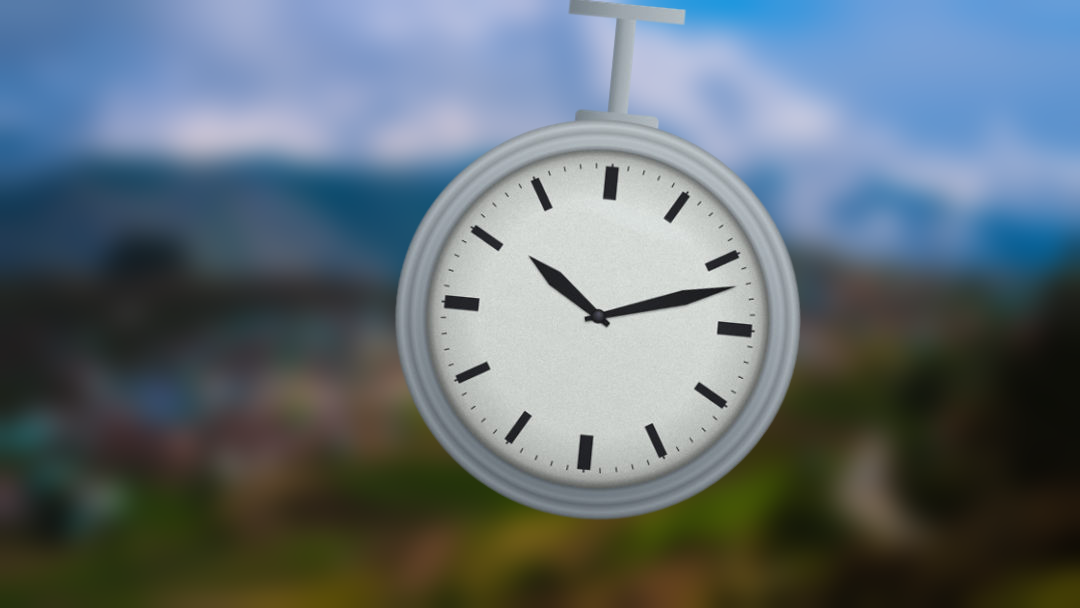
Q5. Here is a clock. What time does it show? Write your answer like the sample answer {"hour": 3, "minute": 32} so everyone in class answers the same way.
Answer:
{"hour": 10, "minute": 12}
